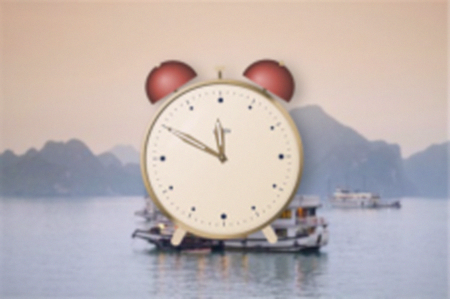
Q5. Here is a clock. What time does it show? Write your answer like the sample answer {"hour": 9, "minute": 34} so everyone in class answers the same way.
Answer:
{"hour": 11, "minute": 50}
